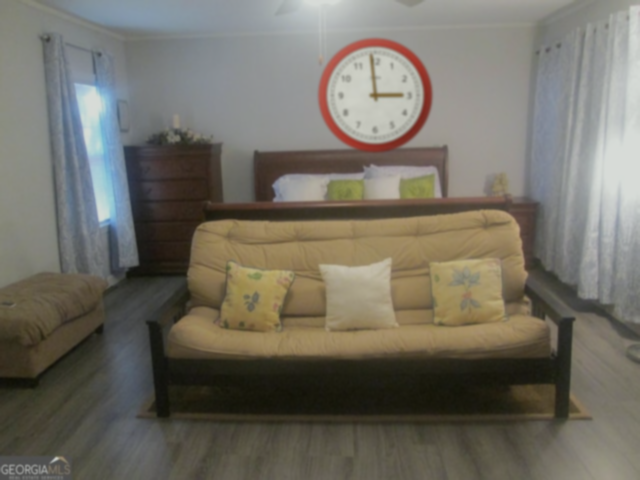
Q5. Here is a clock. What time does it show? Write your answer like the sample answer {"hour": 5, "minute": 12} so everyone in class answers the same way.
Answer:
{"hour": 2, "minute": 59}
